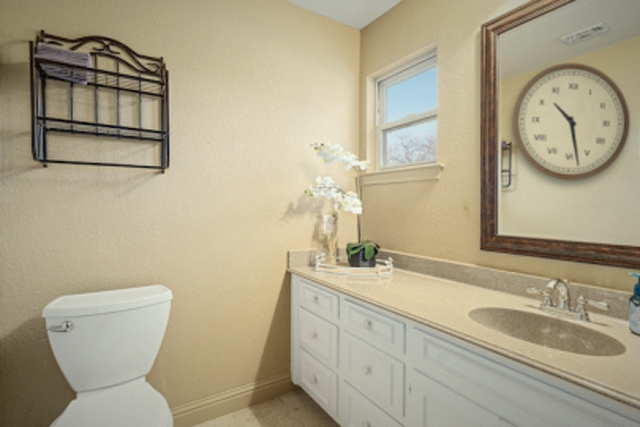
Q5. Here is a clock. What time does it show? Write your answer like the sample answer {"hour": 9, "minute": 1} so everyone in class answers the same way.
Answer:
{"hour": 10, "minute": 28}
